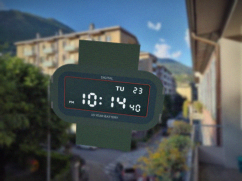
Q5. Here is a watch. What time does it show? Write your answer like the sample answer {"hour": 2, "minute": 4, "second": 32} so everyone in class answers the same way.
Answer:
{"hour": 10, "minute": 14, "second": 40}
